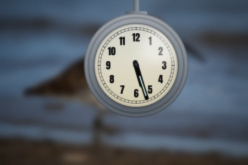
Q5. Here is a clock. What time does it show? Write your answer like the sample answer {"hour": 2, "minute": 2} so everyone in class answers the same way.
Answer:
{"hour": 5, "minute": 27}
